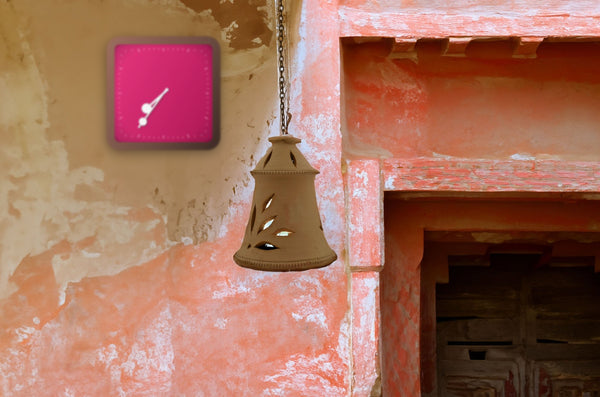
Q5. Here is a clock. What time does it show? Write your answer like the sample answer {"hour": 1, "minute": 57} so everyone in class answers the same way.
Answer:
{"hour": 7, "minute": 36}
